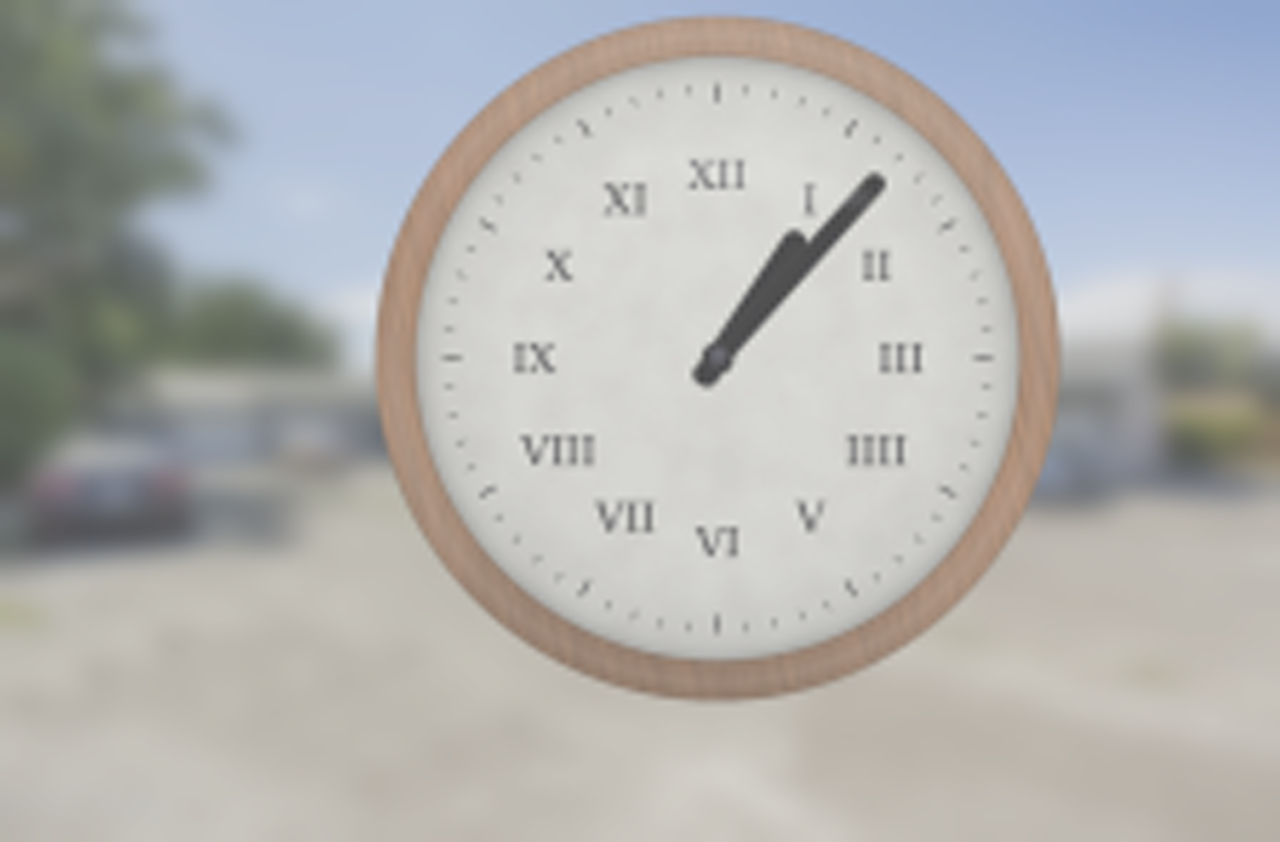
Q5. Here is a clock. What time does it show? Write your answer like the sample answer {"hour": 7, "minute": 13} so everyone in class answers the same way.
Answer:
{"hour": 1, "minute": 7}
